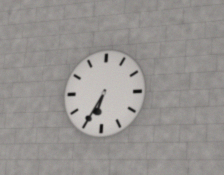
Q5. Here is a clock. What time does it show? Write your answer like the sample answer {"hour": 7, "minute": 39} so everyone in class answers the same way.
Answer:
{"hour": 6, "minute": 35}
